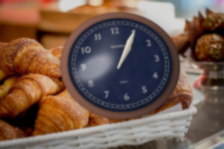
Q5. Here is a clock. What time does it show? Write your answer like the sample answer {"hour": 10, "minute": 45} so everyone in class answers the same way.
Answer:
{"hour": 1, "minute": 5}
